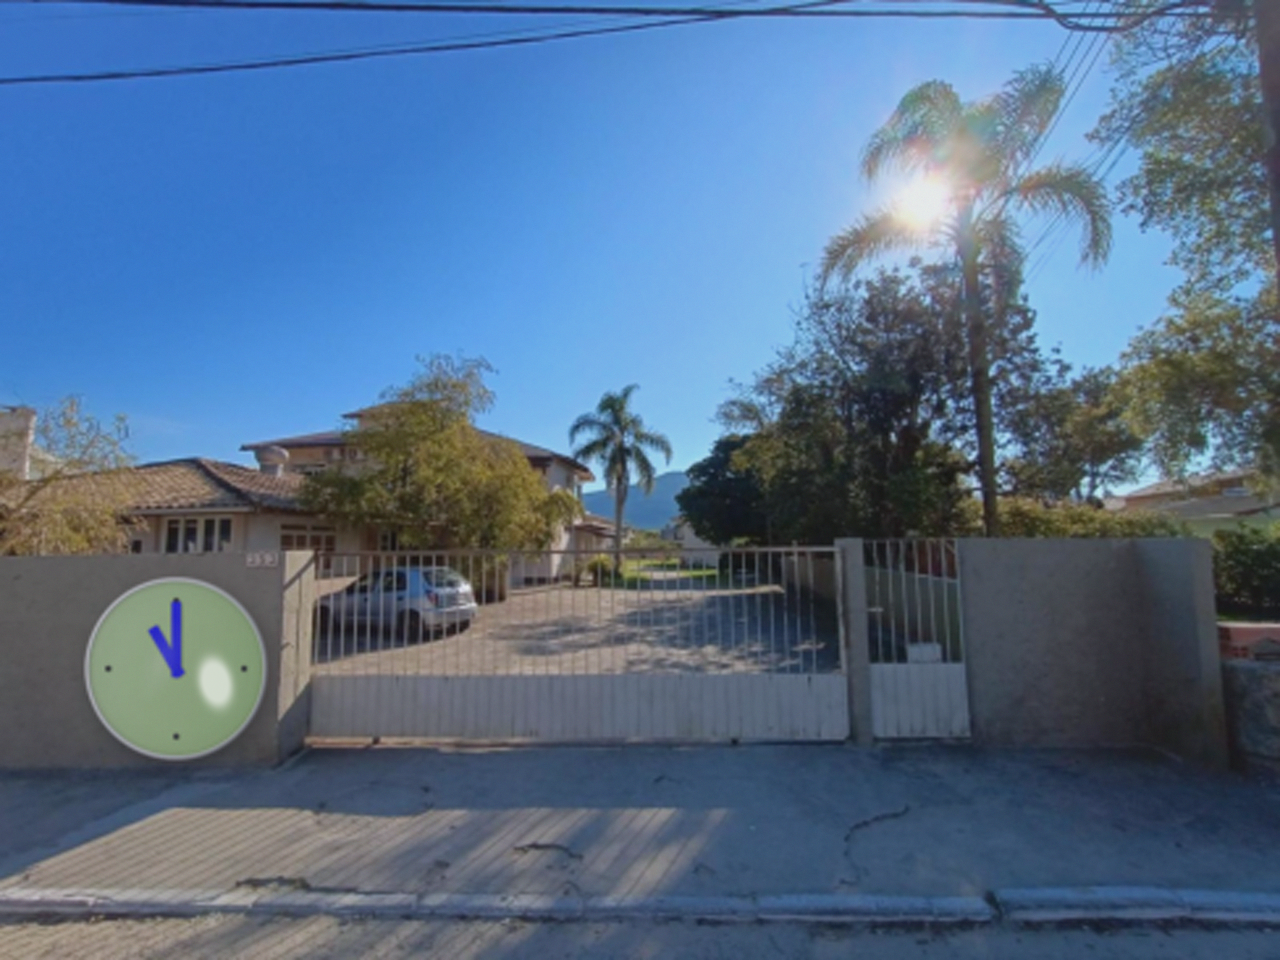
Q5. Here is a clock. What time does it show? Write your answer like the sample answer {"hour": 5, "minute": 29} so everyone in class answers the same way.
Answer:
{"hour": 11, "minute": 0}
